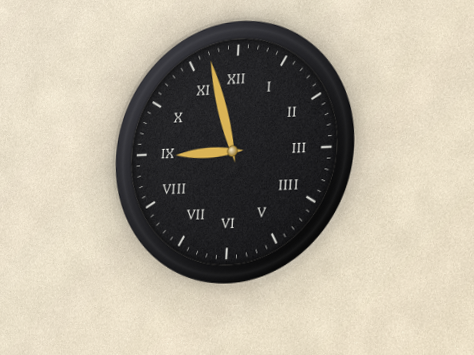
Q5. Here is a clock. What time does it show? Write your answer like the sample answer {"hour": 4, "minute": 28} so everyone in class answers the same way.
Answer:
{"hour": 8, "minute": 57}
